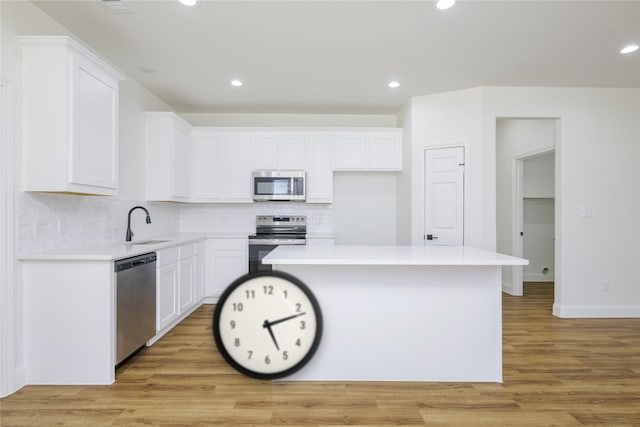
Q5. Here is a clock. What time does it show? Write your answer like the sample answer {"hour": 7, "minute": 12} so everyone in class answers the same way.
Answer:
{"hour": 5, "minute": 12}
